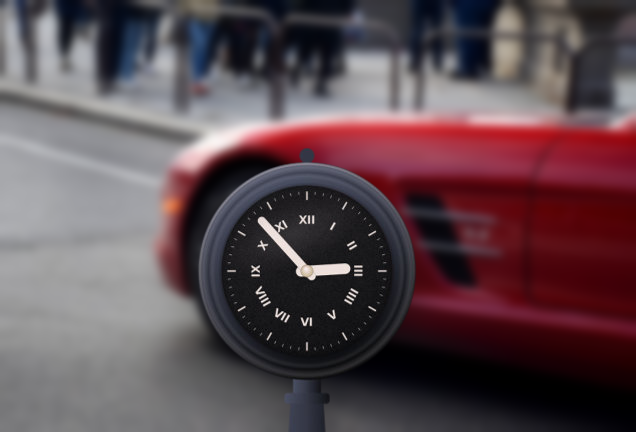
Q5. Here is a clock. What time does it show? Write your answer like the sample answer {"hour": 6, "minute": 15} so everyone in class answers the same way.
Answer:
{"hour": 2, "minute": 53}
